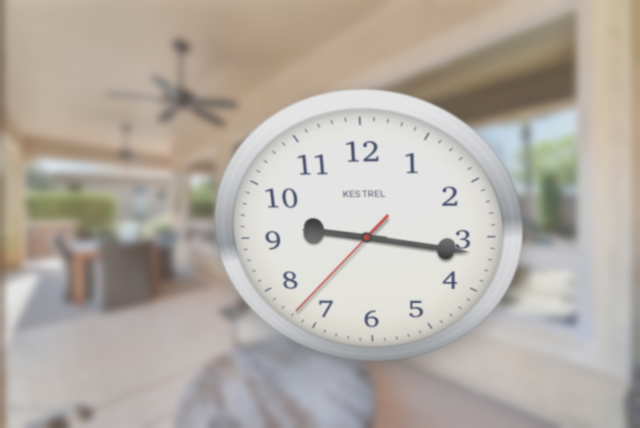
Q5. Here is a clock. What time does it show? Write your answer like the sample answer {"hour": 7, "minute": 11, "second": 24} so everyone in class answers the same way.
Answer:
{"hour": 9, "minute": 16, "second": 37}
